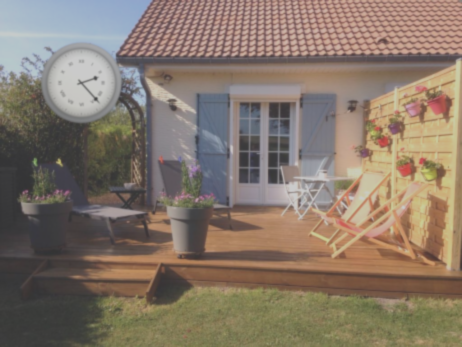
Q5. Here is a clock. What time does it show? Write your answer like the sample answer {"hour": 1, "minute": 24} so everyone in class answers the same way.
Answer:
{"hour": 2, "minute": 23}
